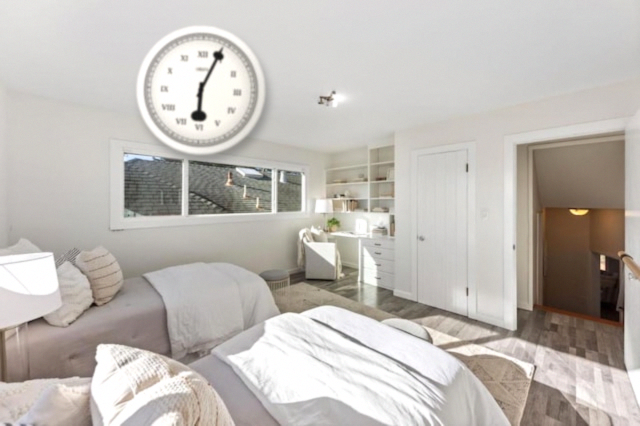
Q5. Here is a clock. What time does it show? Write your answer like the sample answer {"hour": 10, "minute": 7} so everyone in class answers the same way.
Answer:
{"hour": 6, "minute": 4}
